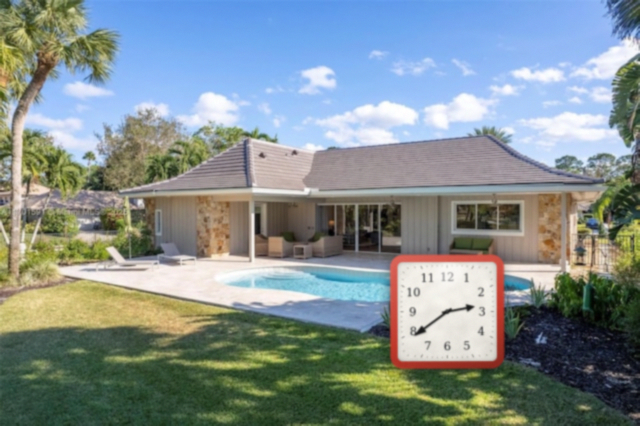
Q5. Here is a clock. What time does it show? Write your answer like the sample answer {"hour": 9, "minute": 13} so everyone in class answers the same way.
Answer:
{"hour": 2, "minute": 39}
